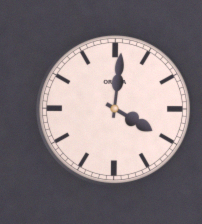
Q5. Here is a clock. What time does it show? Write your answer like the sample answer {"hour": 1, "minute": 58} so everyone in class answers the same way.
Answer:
{"hour": 4, "minute": 1}
